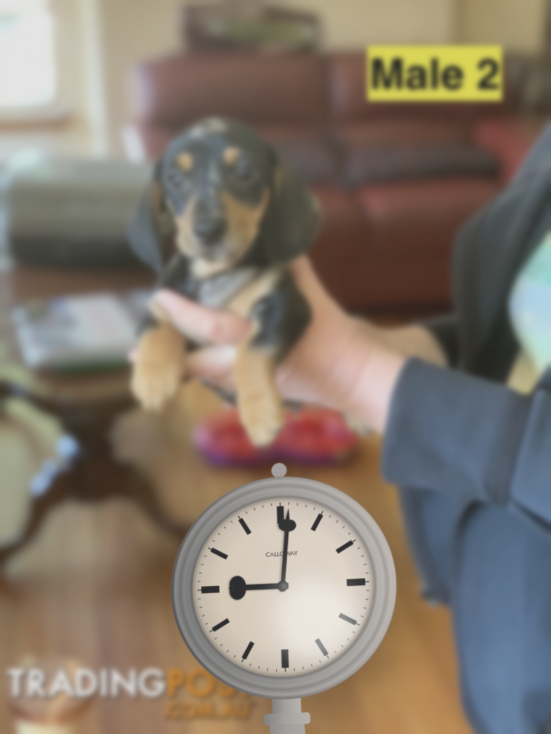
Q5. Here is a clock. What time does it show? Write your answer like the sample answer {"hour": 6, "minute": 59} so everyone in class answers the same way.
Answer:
{"hour": 9, "minute": 1}
